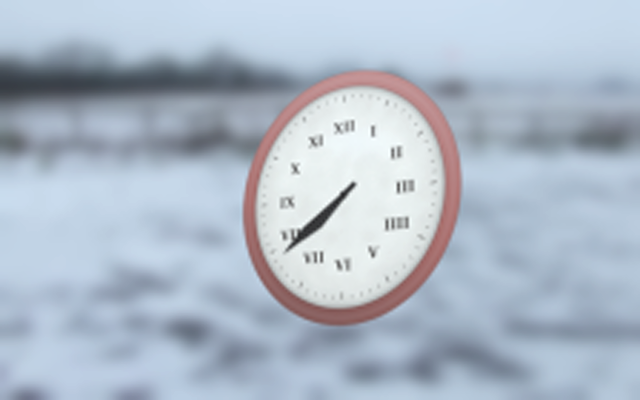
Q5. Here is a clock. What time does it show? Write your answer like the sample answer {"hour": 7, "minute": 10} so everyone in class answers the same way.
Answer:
{"hour": 7, "minute": 39}
